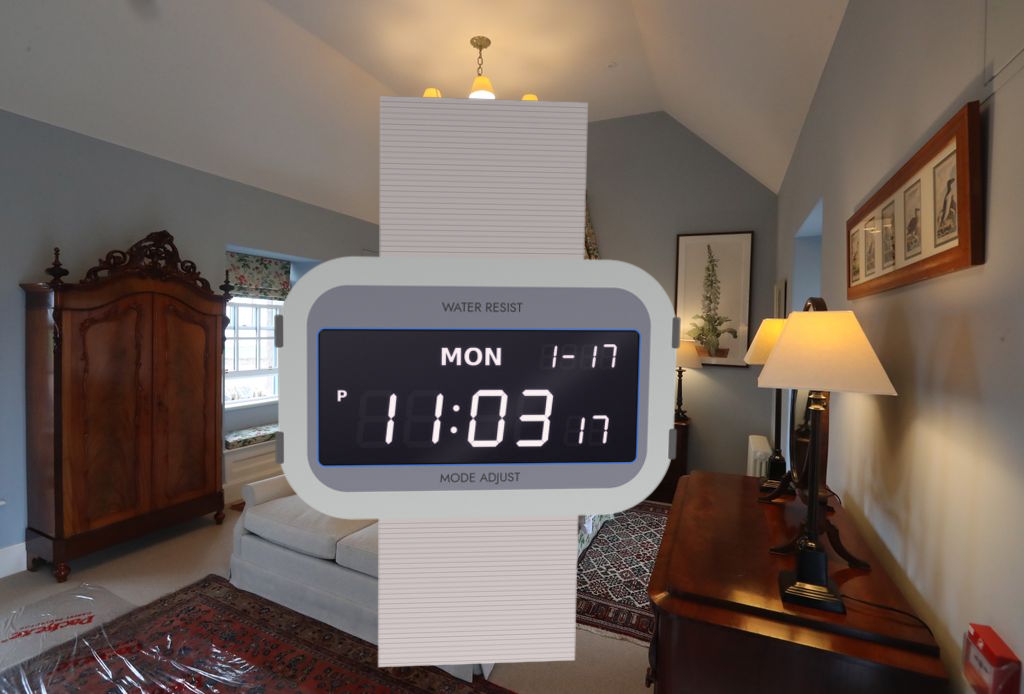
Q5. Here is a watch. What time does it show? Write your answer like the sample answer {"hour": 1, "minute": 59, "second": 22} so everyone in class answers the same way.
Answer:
{"hour": 11, "minute": 3, "second": 17}
